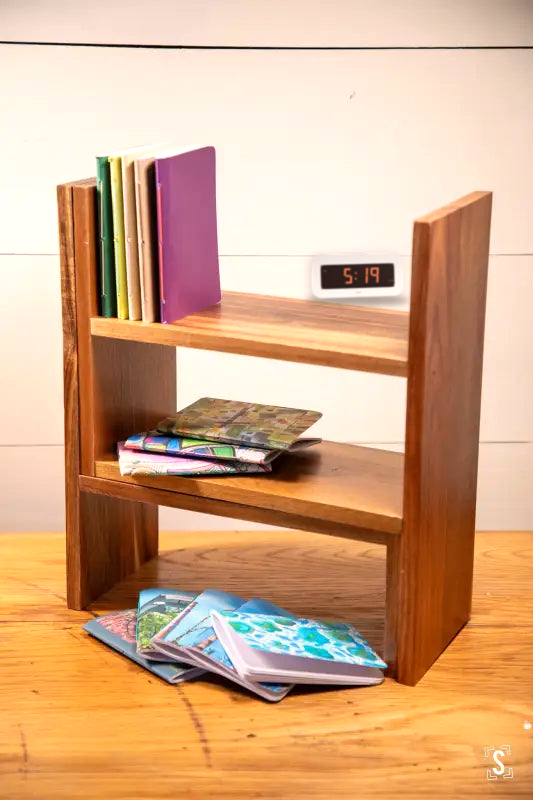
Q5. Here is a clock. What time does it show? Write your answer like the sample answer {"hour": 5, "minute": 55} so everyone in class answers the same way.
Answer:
{"hour": 5, "minute": 19}
